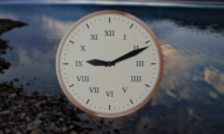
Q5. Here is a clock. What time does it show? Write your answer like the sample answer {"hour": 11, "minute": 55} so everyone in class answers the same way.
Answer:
{"hour": 9, "minute": 11}
